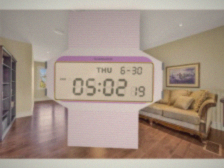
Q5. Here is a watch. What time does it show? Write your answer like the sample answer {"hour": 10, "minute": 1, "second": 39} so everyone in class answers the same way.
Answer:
{"hour": 5, "minute": 2, "second": 19}
